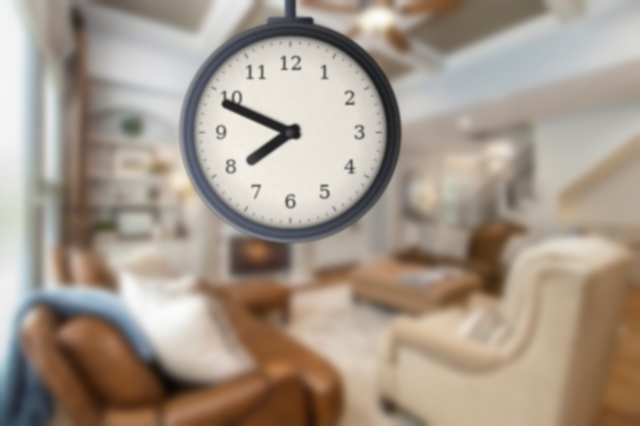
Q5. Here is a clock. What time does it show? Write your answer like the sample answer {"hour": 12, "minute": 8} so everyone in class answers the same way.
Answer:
{"hour": 7, "minute": 49}
